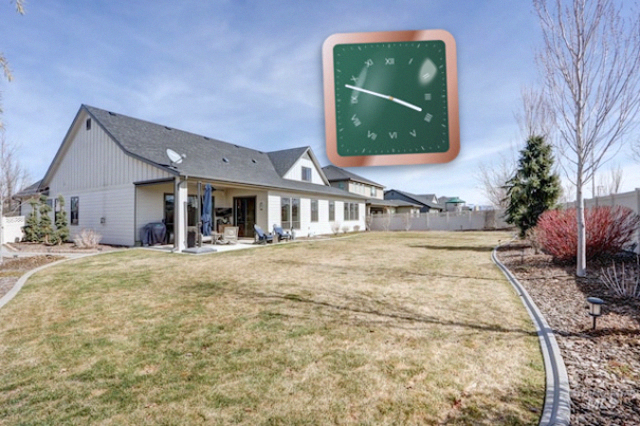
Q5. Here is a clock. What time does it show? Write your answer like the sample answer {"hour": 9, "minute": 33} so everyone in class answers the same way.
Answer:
{"hour": 3, "minute": 48}
